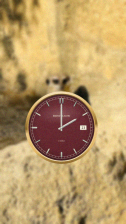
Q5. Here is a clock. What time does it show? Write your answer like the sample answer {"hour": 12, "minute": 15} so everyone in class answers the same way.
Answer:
{"hour": 2, "minute": 0}
